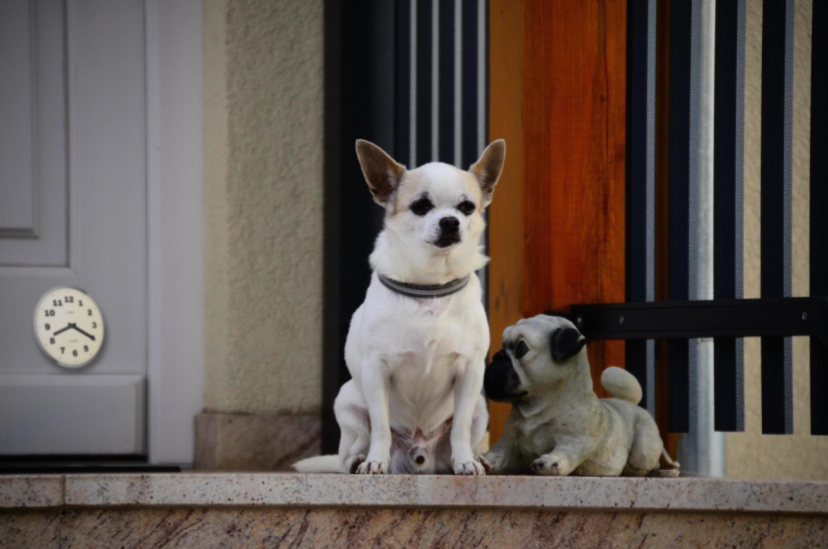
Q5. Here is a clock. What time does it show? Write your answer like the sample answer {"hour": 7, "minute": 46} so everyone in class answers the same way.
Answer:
{"hour": 8, "minute": 20}
